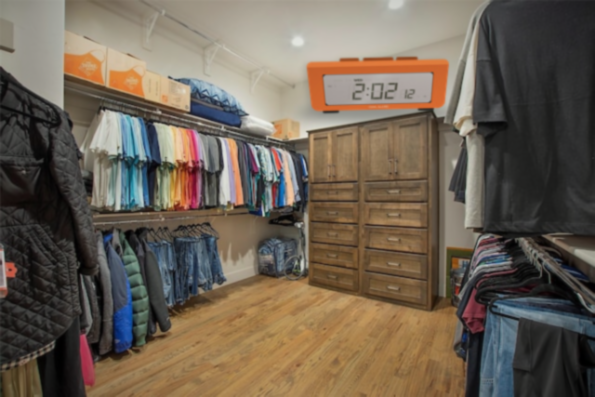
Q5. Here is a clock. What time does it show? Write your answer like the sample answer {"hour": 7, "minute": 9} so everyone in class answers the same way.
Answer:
{"hour": 2, "minute": 2}
